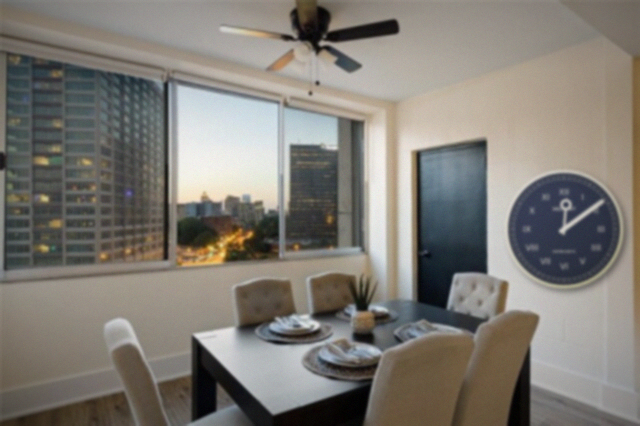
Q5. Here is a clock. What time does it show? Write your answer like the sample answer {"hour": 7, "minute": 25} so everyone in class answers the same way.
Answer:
{"hour": 12, "minute": 9}
